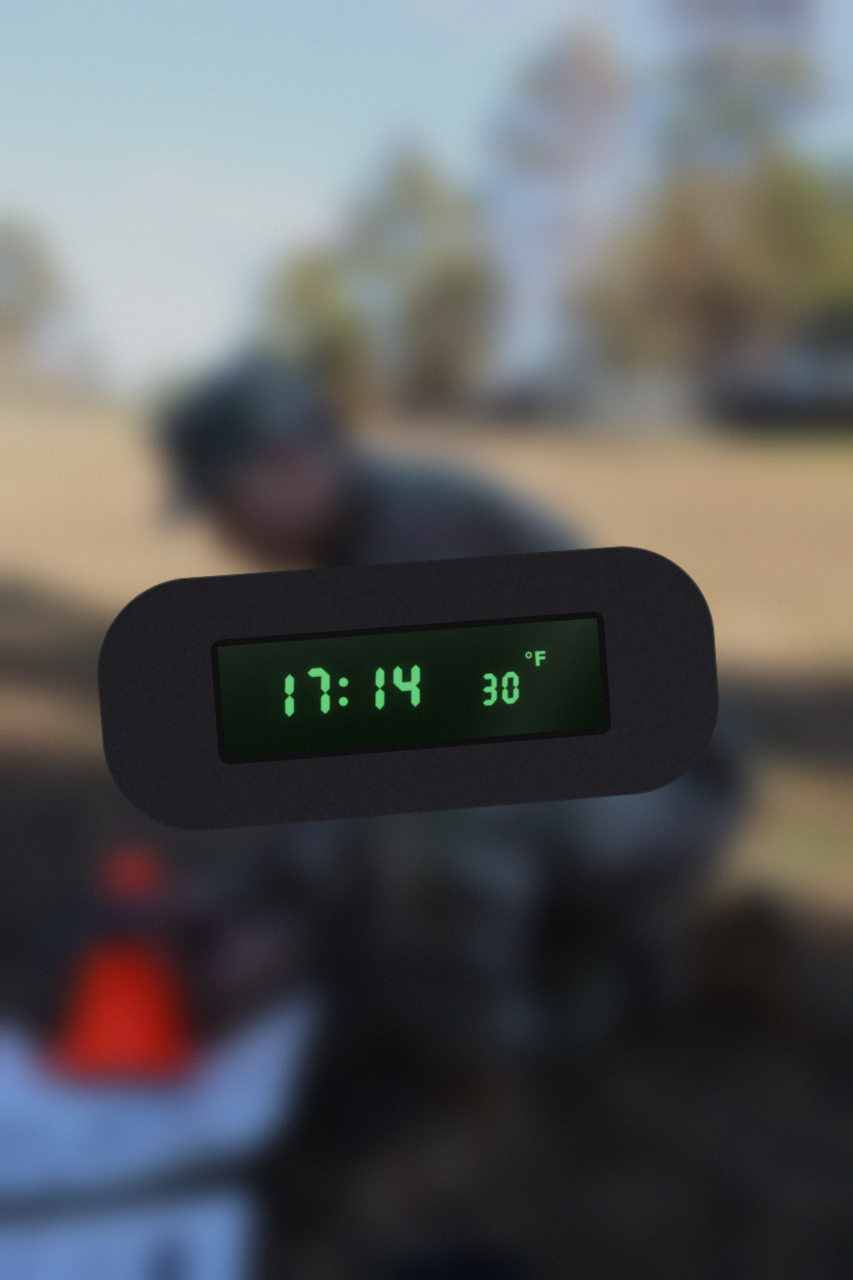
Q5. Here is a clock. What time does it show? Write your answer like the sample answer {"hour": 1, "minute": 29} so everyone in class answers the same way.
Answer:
{"hour": 17, "minute": 14}
